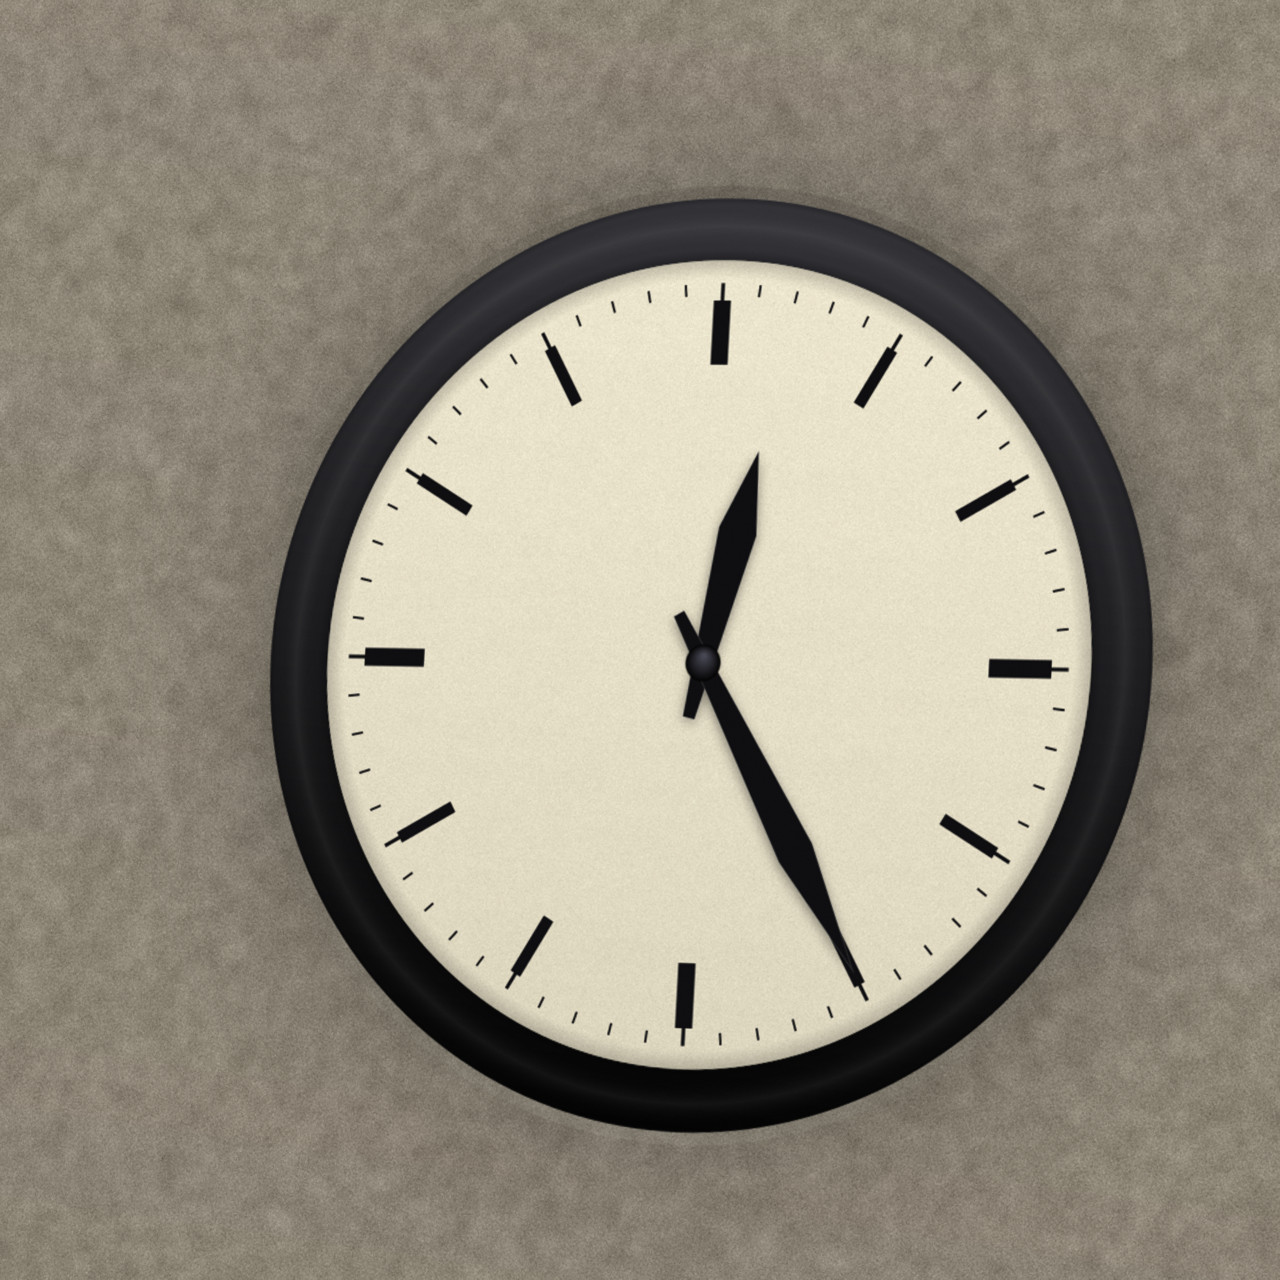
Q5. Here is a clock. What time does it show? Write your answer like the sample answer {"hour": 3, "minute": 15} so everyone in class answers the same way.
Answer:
{"hour": 12, "minute": 25}
